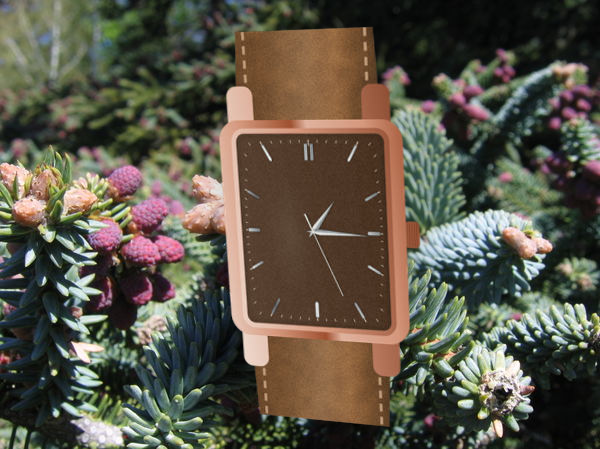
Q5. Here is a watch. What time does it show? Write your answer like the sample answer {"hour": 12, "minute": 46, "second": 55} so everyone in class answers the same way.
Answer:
{"hour": 1, "minute": 15, "second": 26}
